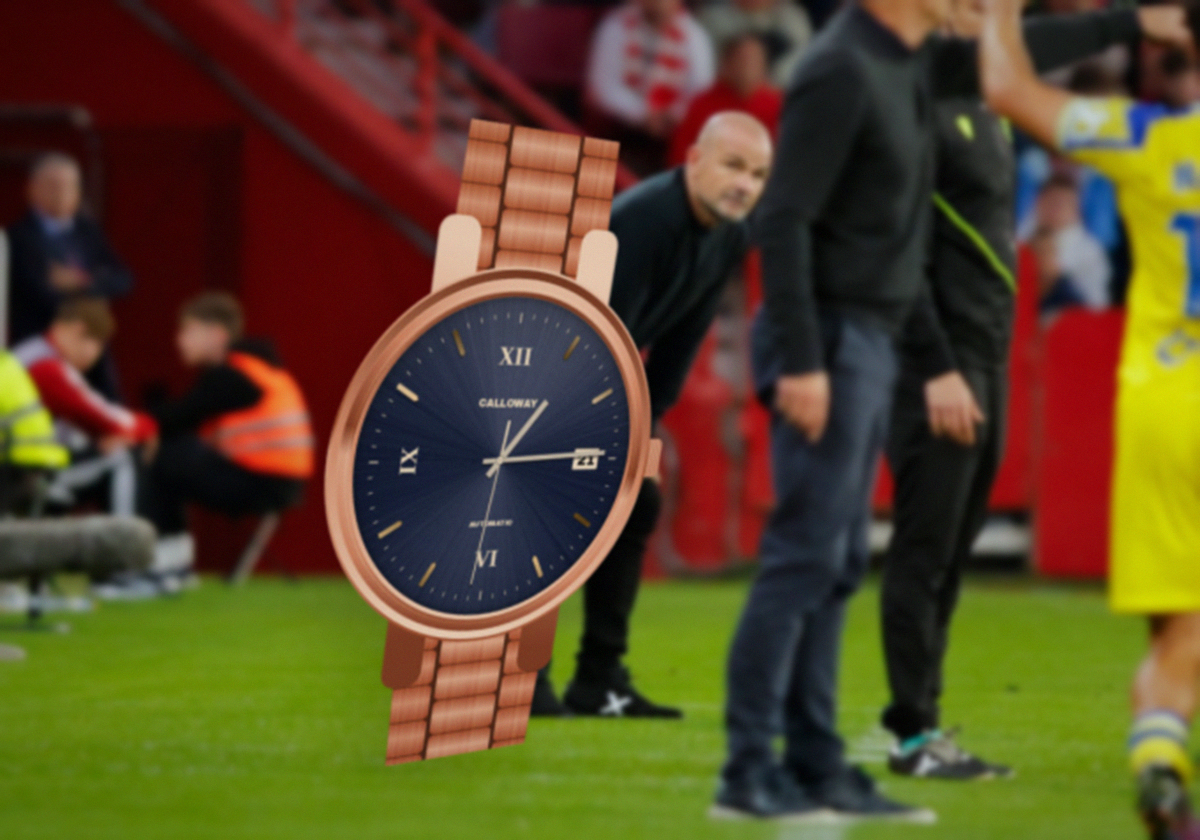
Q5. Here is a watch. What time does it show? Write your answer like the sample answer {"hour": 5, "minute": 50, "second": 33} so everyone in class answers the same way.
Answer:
{"hour": 1, "minute": 14, "second": 31}
